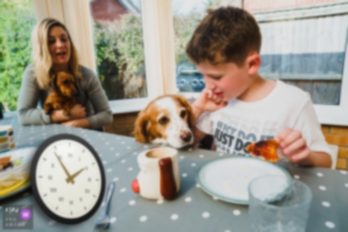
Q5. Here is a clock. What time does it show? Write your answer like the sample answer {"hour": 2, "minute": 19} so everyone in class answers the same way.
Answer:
{"hour": 1, "minute": 54}
